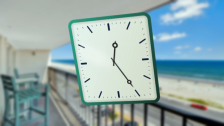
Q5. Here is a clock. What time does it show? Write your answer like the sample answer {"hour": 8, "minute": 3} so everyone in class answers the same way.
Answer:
{"hour": 12, "minute": 25}
